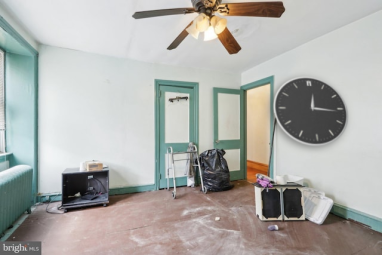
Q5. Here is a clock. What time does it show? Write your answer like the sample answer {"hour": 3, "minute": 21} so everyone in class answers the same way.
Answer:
{"hour": 12, "minute": 16}
